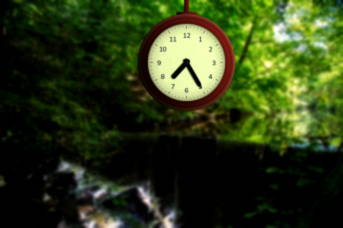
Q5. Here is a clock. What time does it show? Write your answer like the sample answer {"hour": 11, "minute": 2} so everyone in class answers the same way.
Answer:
{"hour": 7, "minute": 25}
